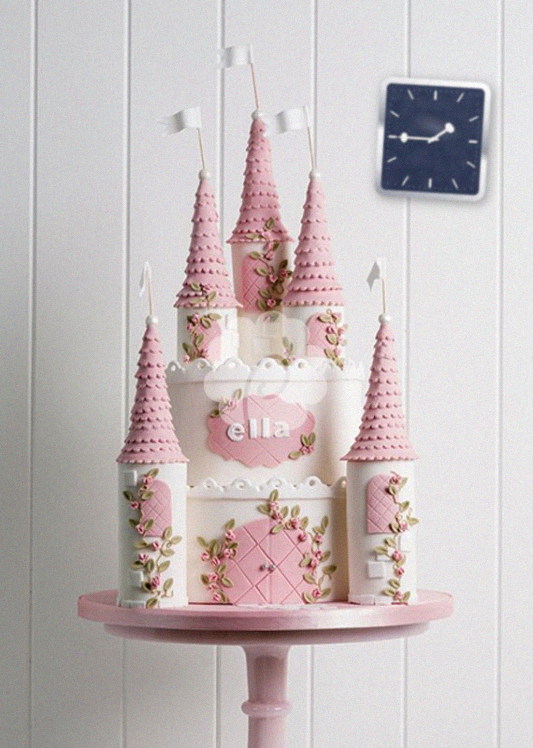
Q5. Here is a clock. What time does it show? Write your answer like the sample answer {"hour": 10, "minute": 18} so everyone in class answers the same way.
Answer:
{"hour": 1, "minute": 45}
